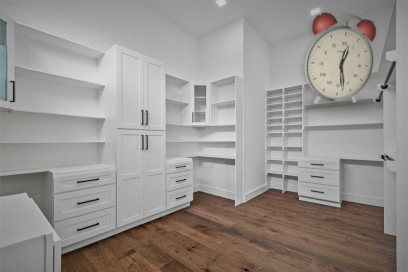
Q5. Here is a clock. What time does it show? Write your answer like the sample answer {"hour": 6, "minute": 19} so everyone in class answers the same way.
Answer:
{"hour": 12, "minute": 28}
